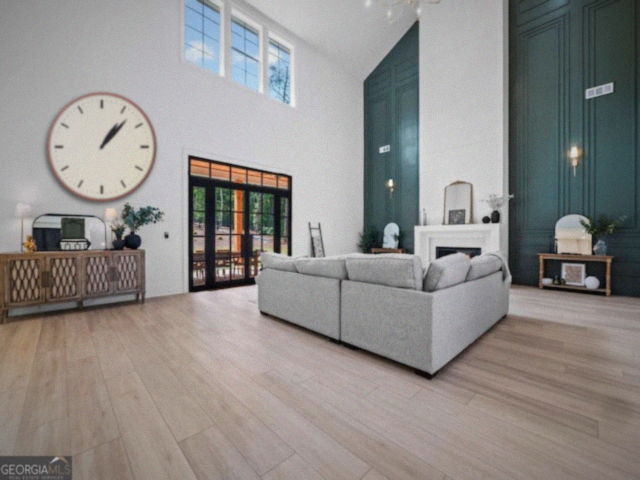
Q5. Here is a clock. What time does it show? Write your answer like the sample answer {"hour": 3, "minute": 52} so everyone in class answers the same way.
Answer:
{"hour": 1, "minute": 7}
